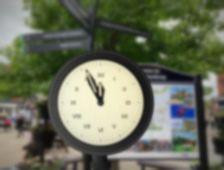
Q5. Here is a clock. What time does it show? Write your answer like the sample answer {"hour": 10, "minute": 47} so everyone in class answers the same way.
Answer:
{"hour": 11, "minute": 56}
